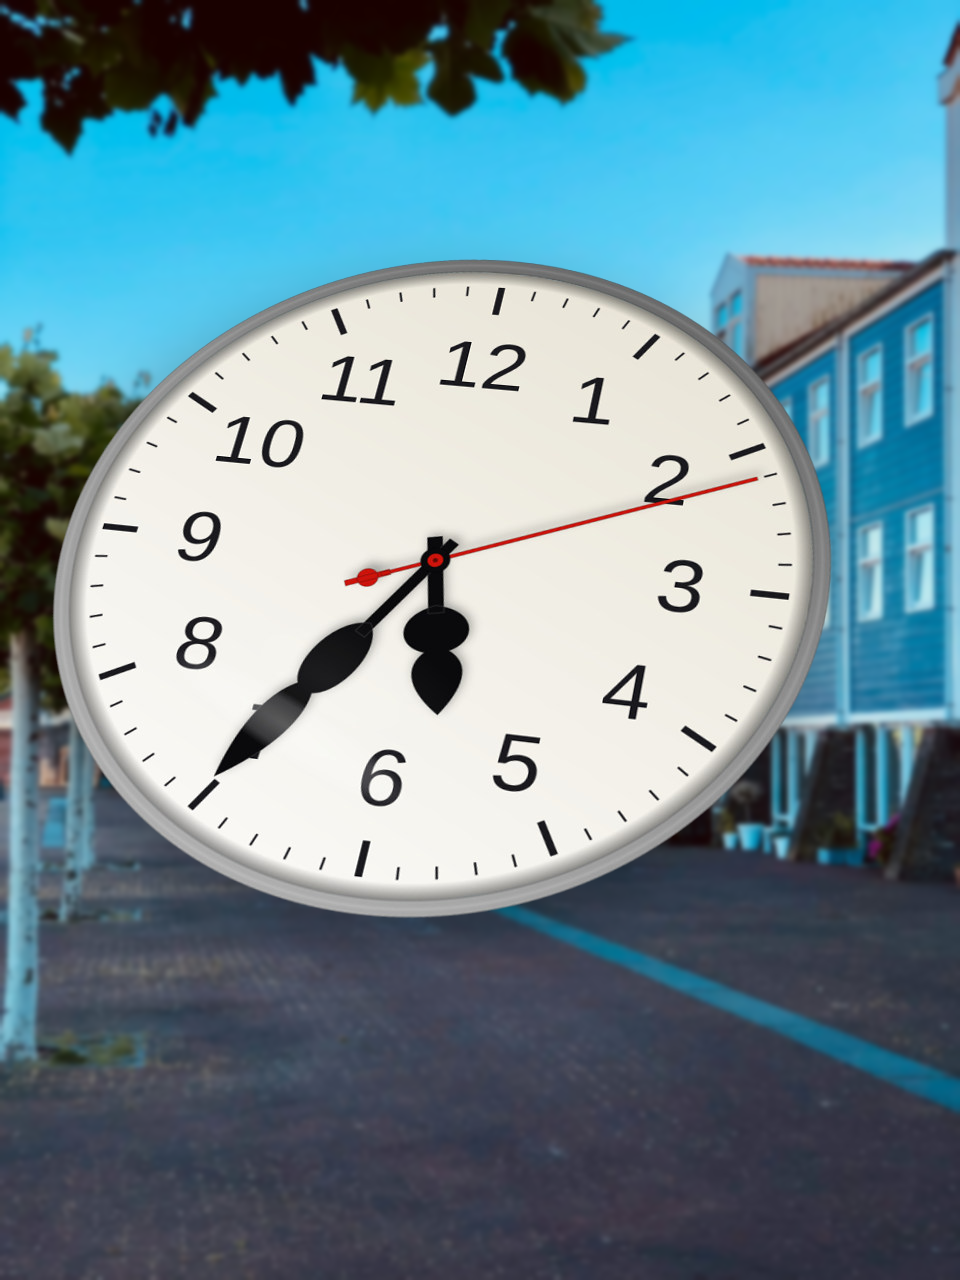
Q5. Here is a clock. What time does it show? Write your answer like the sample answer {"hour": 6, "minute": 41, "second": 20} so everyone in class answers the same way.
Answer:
{"hour": 5, "minute": 35, "second": 11}
